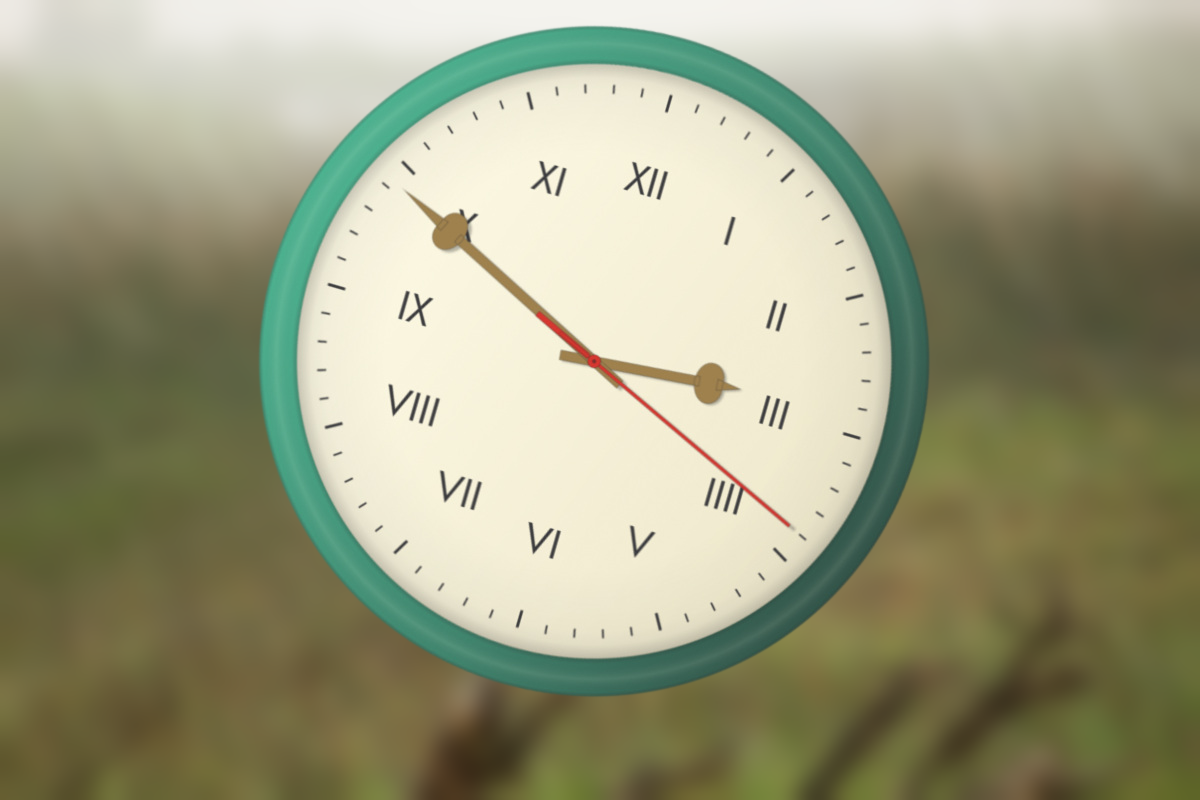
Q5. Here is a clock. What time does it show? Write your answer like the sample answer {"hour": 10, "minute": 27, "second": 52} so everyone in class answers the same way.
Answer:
{"hour": 2, "minute": 49, "second": 19}
